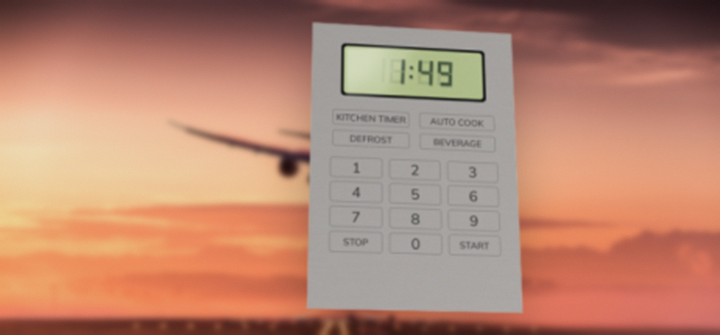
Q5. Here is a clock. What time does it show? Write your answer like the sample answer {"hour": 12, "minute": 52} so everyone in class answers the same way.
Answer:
{"hour": 1, "minute": 49}
